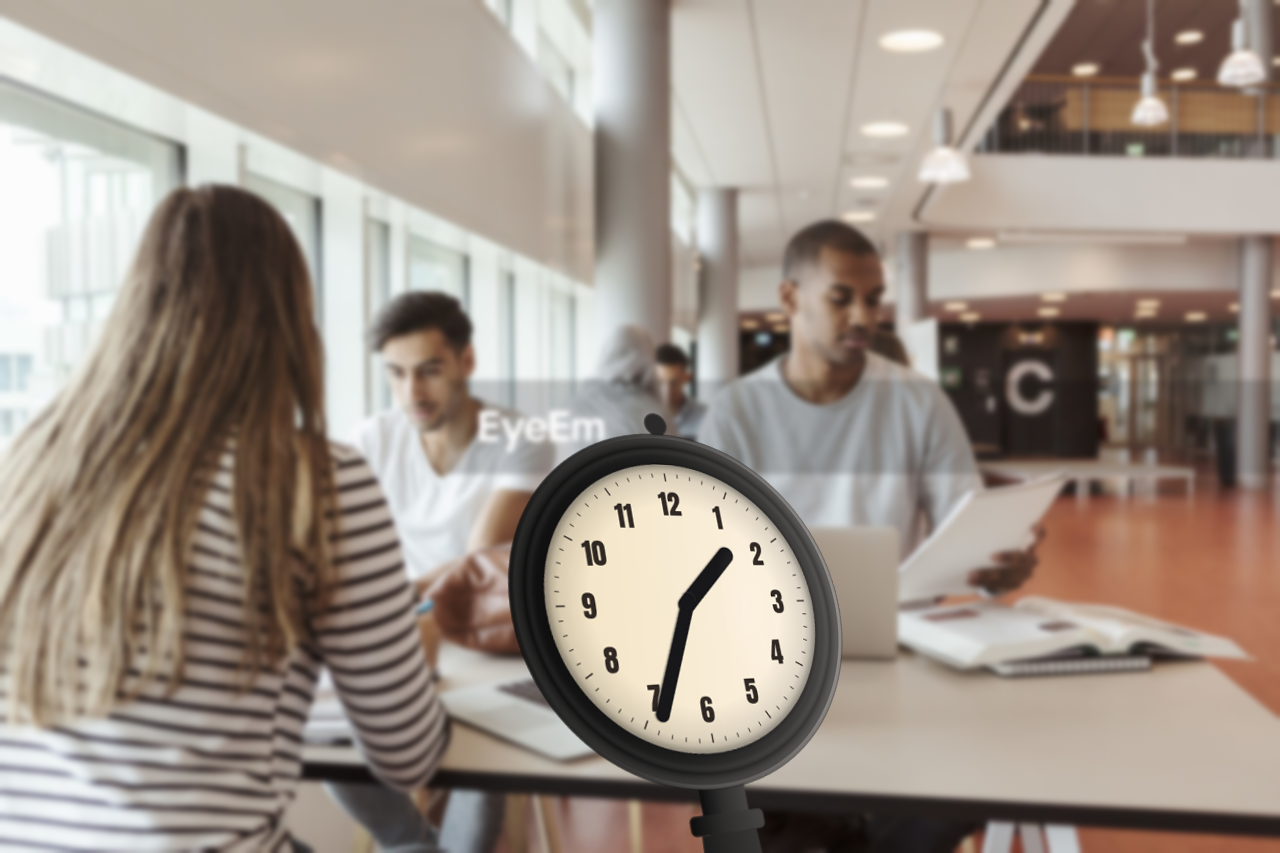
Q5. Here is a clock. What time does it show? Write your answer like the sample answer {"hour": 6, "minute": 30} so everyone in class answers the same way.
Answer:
{"hour": 1, "minute": 34}
